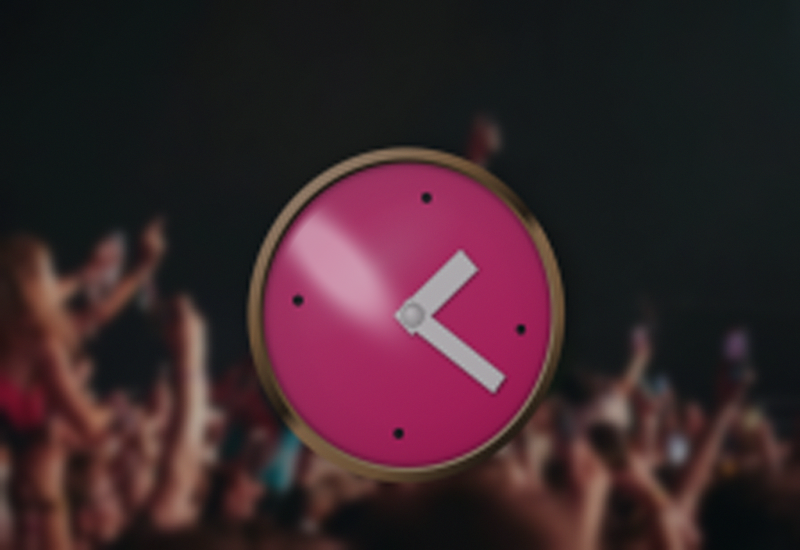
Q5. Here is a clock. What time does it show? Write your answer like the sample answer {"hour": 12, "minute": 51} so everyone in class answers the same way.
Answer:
{"hour": 1, "minute": 20}
